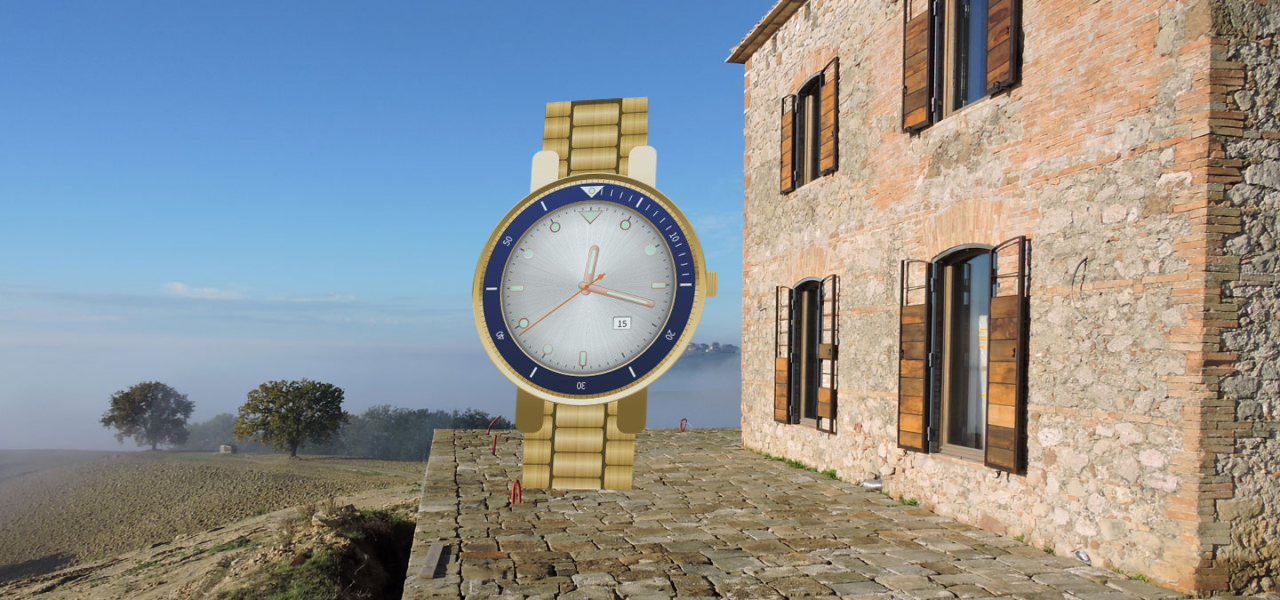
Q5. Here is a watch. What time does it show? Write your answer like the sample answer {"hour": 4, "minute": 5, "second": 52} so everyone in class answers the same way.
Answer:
{"hour": 12, "minute": 17, "second": 39}
